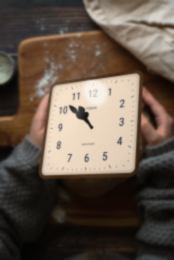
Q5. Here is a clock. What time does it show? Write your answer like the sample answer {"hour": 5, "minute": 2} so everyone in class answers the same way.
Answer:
{"hour": 10, "minute": 52}
